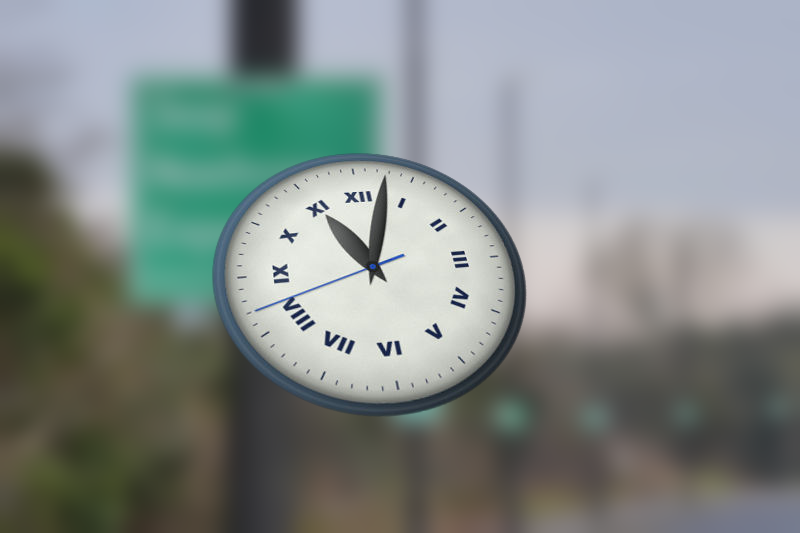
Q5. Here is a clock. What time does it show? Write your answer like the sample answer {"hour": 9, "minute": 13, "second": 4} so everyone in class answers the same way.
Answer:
{"hour": 11, "minute": 2, "second": 42}
